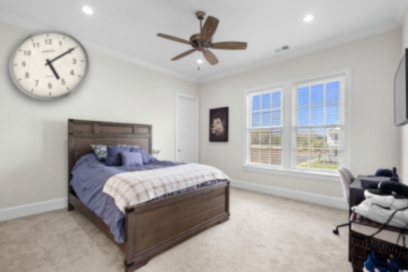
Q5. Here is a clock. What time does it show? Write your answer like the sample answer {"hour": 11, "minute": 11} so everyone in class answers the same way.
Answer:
{"hour": 5, "minute": 10}
